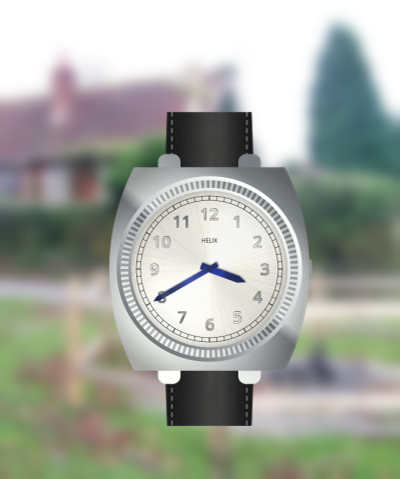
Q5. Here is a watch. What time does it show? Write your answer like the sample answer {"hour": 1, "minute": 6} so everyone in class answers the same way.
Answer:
{"hour": 3, "minute": 40}
